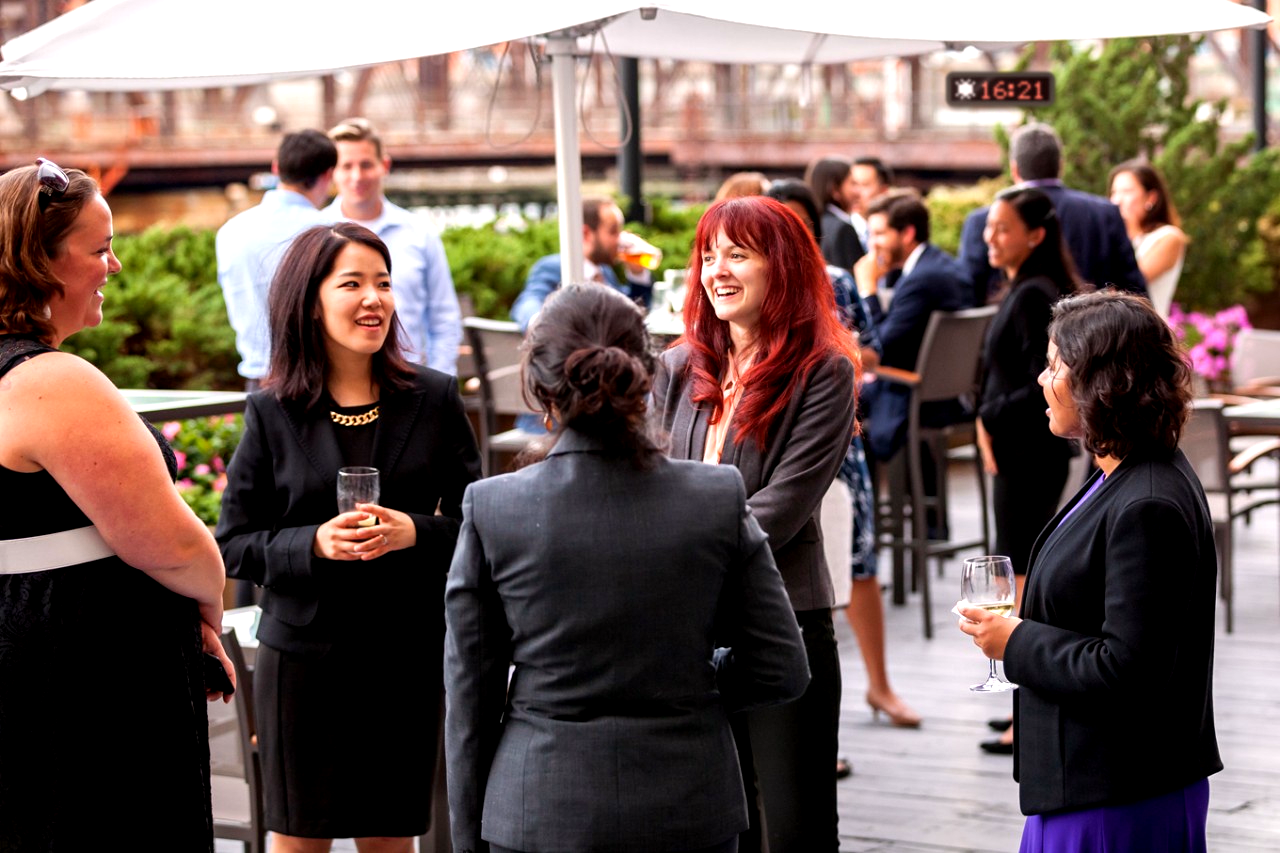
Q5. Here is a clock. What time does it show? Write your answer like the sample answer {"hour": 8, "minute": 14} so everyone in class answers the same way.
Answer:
{"hour": 16, "minute": 21}
